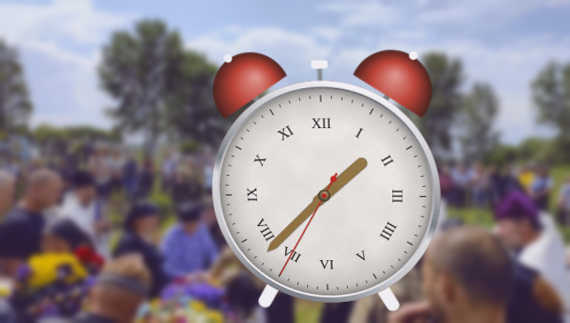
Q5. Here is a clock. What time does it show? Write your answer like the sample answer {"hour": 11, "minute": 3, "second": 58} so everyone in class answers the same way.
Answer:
{"hour": 1, "minute": 37, "second": 35}
